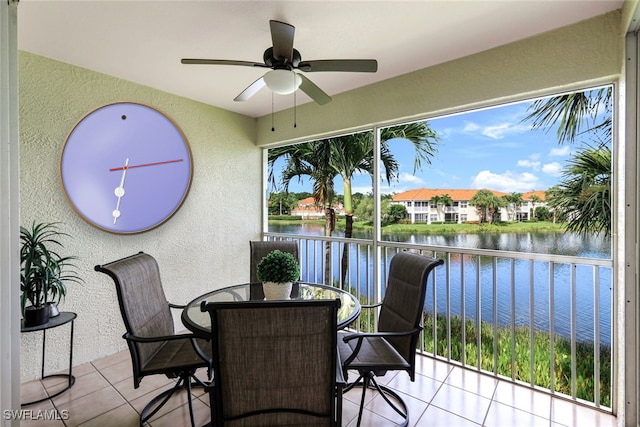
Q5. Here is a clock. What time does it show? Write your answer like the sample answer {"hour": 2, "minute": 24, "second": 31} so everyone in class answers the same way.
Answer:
{"hour": 6, "minute": 32, "second": 14}
